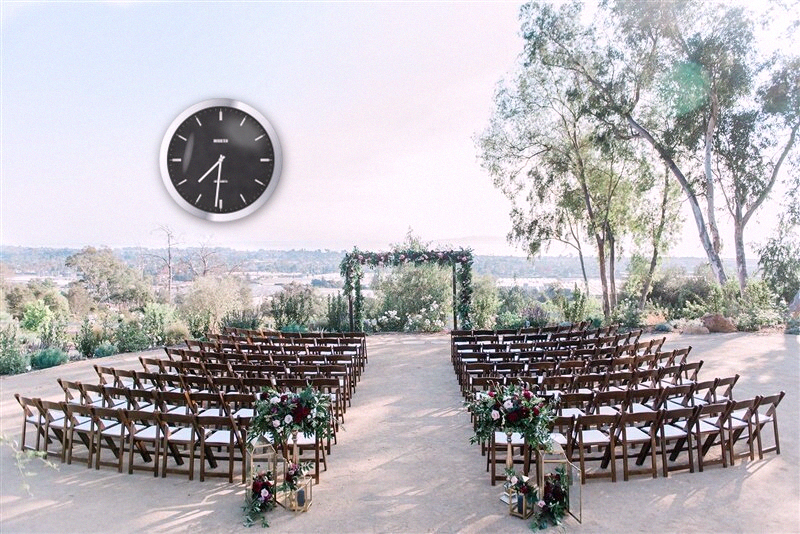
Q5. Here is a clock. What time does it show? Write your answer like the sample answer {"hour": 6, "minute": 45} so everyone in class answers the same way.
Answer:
{"hour": 7, "minute": 31}
